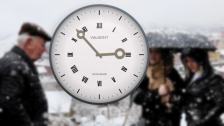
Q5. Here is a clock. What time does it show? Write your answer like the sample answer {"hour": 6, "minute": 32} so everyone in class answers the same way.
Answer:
{"hour": 2, "minute": 53}
